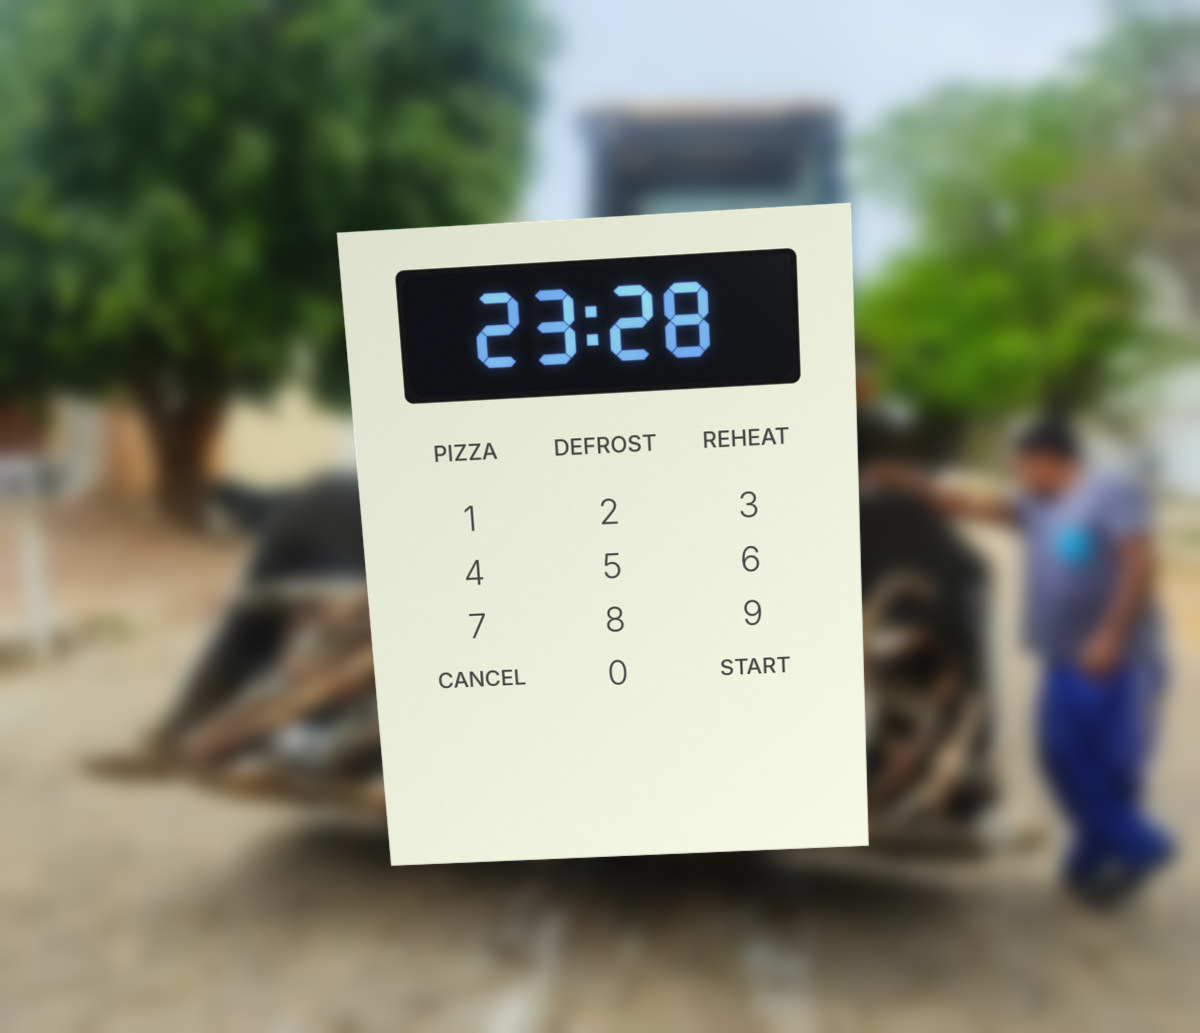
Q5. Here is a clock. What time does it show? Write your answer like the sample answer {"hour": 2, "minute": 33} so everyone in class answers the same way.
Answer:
{"hour": 23, "minute": 28}
